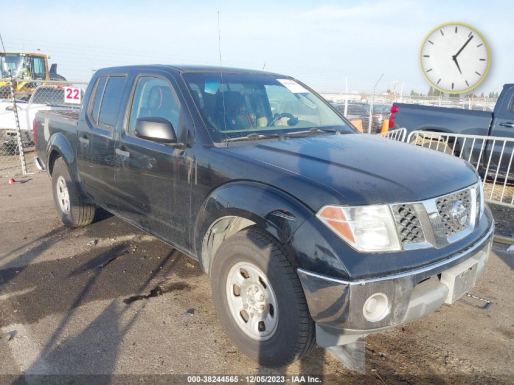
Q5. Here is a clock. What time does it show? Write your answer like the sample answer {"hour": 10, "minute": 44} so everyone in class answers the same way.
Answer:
{"hour": 5, "minute": 6}
